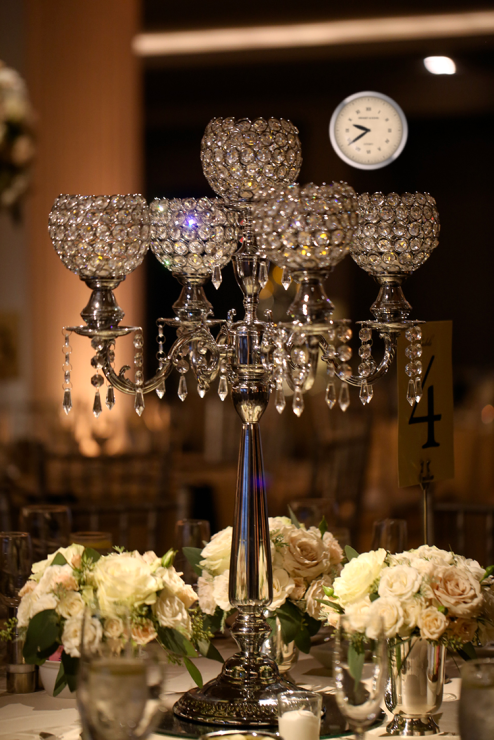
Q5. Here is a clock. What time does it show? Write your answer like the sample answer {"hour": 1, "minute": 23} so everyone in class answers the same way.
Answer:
{"hour": 9, "minute": 39}
